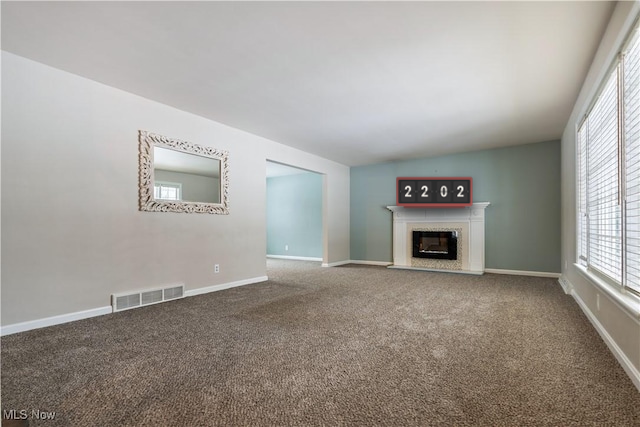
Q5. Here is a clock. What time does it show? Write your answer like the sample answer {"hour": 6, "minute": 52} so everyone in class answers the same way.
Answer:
{"hour": 22, "minute": 2}
